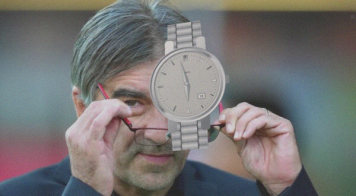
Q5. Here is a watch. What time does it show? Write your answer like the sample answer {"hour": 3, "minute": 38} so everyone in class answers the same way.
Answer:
{"hour": 5, "minute": 58}
